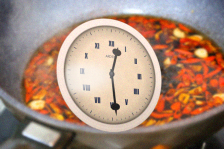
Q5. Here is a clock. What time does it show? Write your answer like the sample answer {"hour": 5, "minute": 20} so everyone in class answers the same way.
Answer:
{"hour": 12, "minute": 29}
